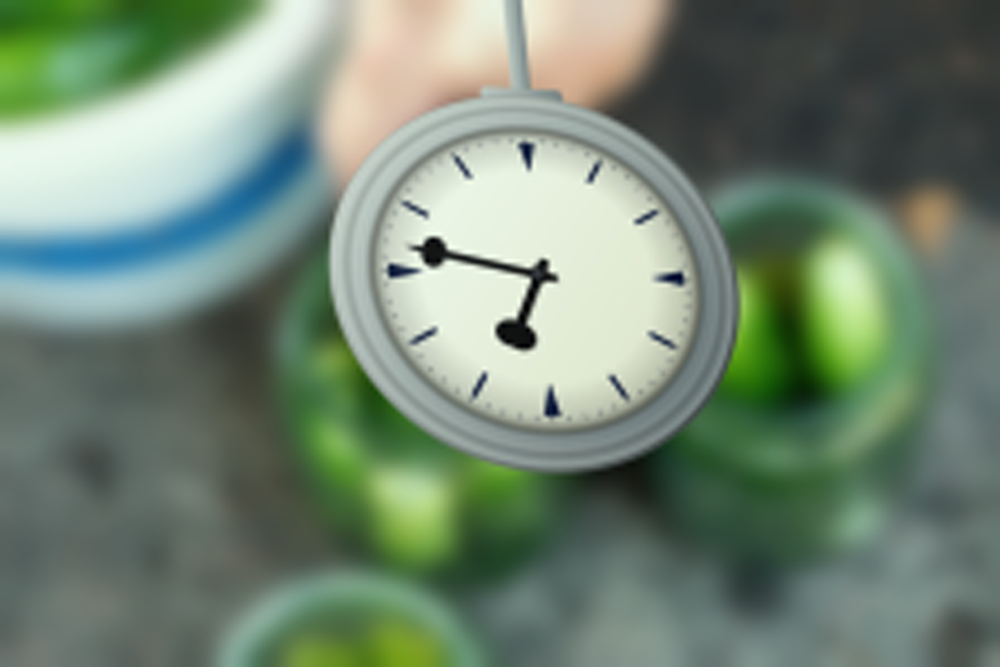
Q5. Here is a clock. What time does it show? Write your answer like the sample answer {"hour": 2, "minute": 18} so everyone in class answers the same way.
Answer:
{"hour": 6, "minute": 47}
